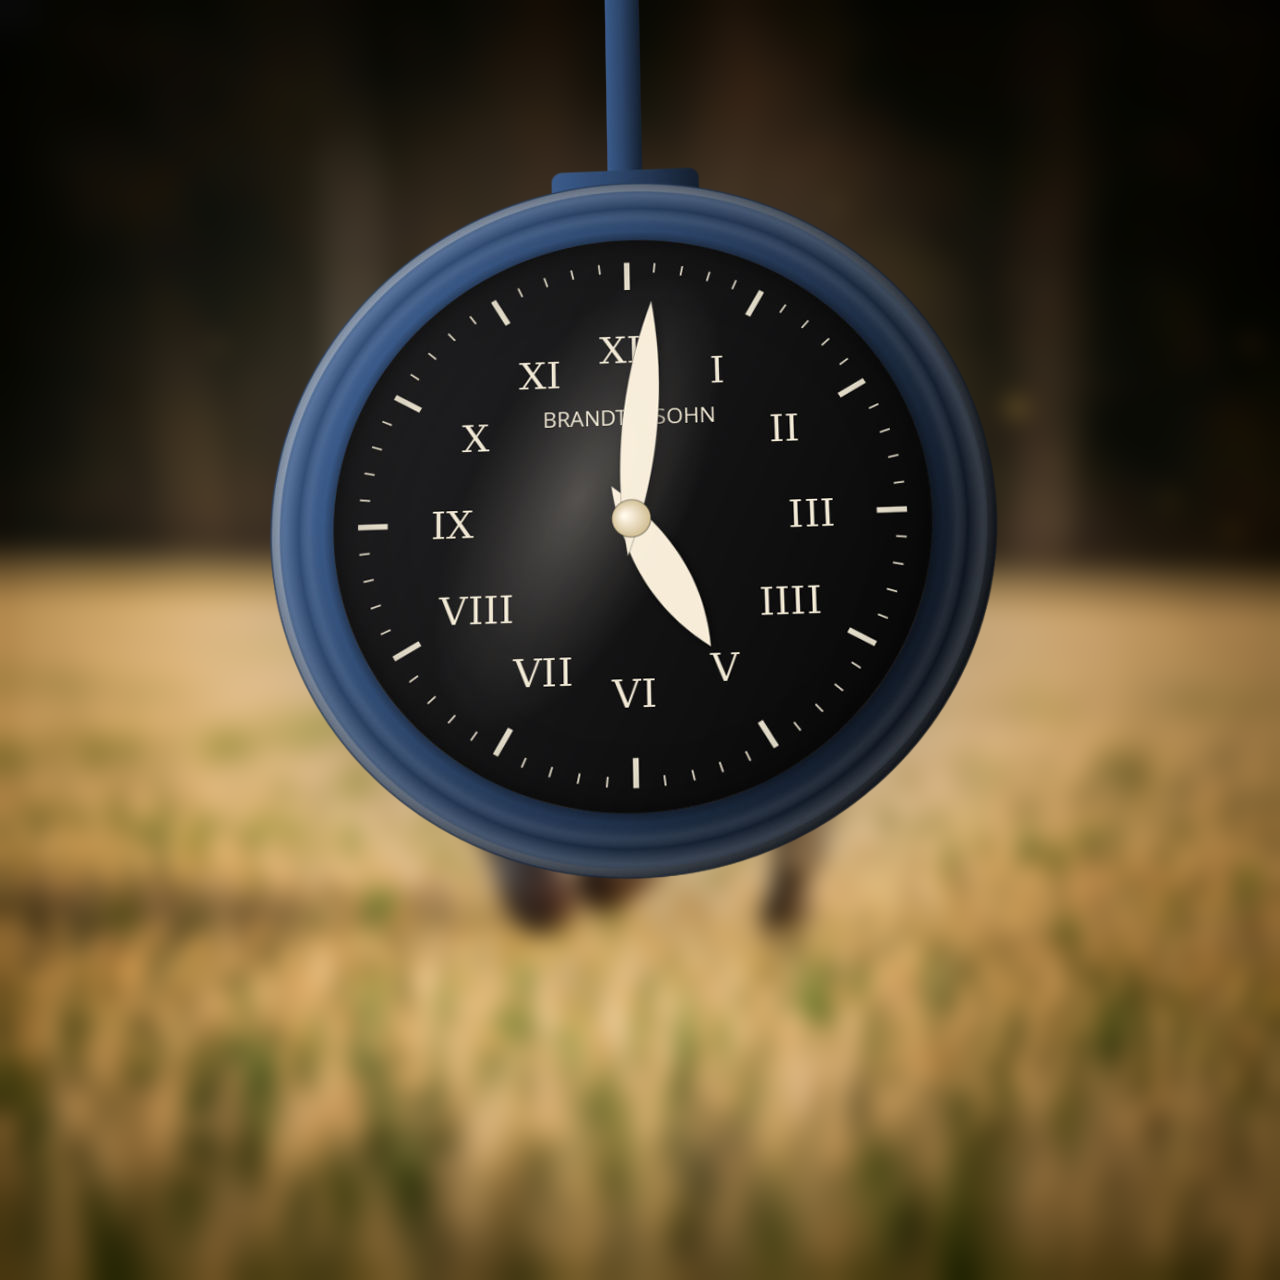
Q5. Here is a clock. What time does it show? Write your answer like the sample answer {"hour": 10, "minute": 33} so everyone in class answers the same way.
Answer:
{"hour": 5, "minute": 1}
